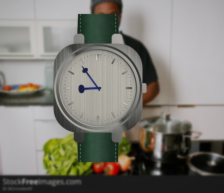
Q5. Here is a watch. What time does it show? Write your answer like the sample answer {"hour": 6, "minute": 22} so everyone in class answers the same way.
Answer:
{"hour": 8, "minute": 54}
